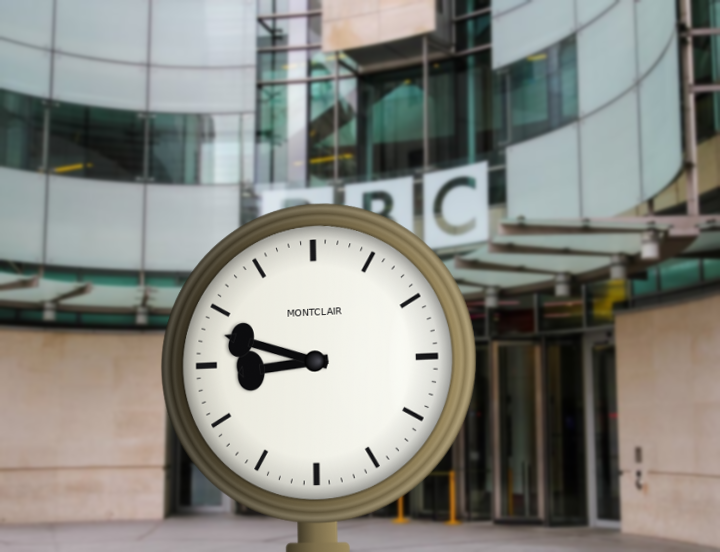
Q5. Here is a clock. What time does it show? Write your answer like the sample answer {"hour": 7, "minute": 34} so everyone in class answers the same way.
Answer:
{"hour": 8, "minute": 48}
